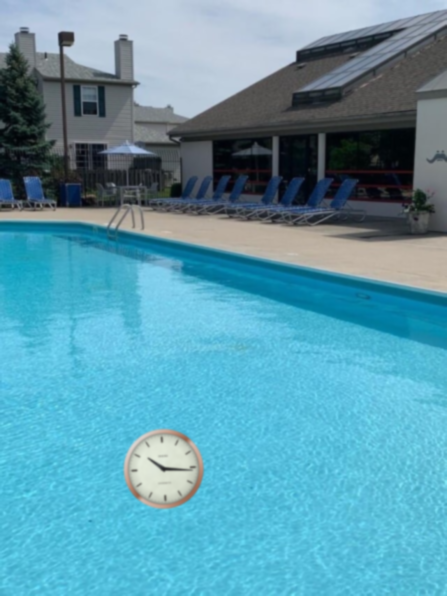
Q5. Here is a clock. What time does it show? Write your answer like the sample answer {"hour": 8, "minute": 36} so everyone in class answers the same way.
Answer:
{"hour": 10, "minute": 16}
